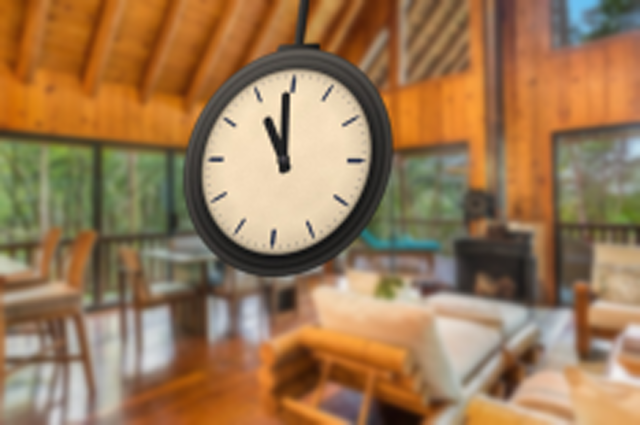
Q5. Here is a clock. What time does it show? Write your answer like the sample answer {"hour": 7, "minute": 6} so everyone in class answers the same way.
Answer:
{"hour": 10, "minute": 59}
